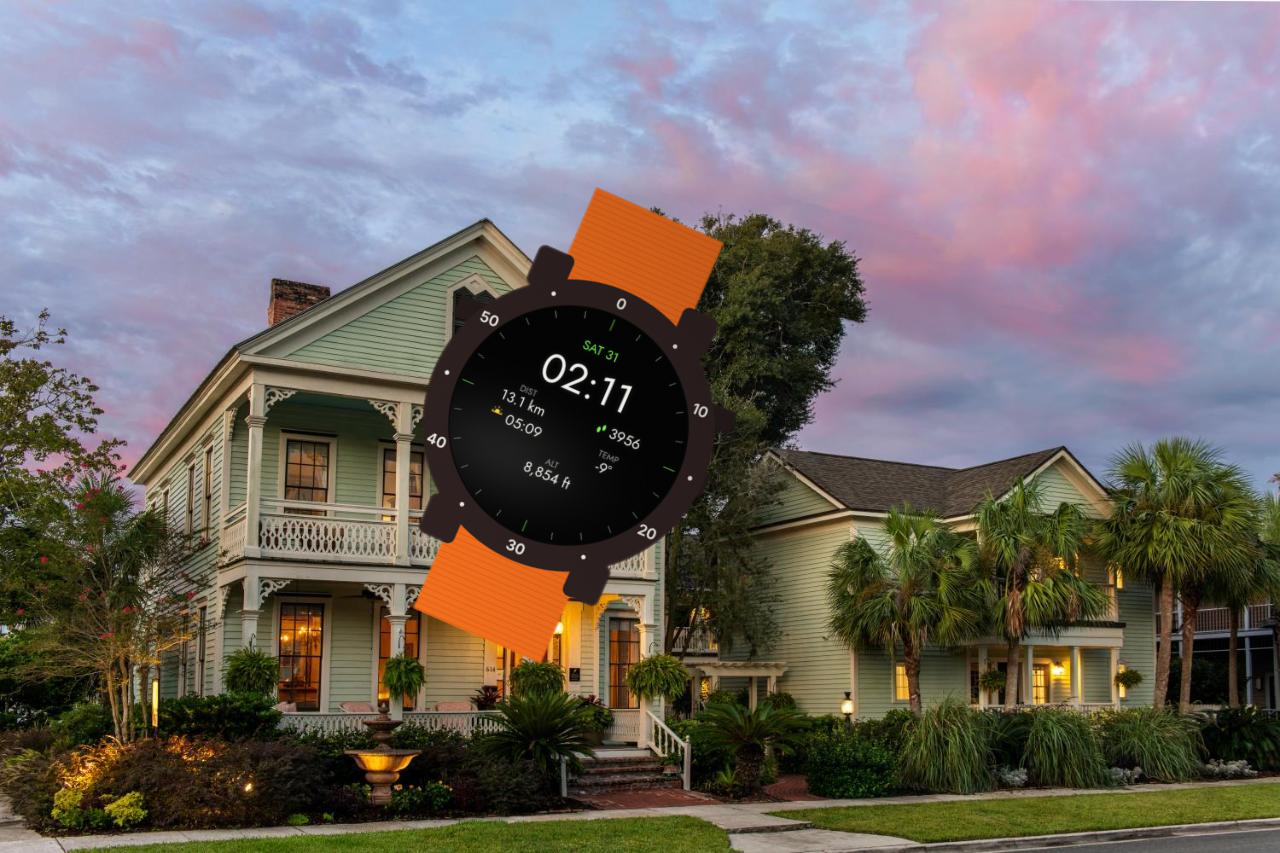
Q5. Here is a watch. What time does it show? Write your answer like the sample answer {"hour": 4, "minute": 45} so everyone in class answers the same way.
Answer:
{"hour": 2, "minute": 11}
